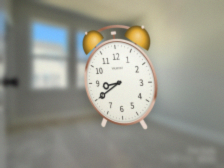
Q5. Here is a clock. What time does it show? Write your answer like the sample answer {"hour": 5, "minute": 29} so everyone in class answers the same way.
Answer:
{"hour": 8, "minute": 40}
